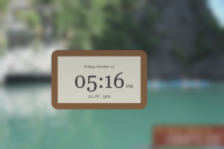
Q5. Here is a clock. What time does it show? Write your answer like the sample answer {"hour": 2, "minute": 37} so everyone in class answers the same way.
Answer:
{"hour": 5, "minute": 16}
